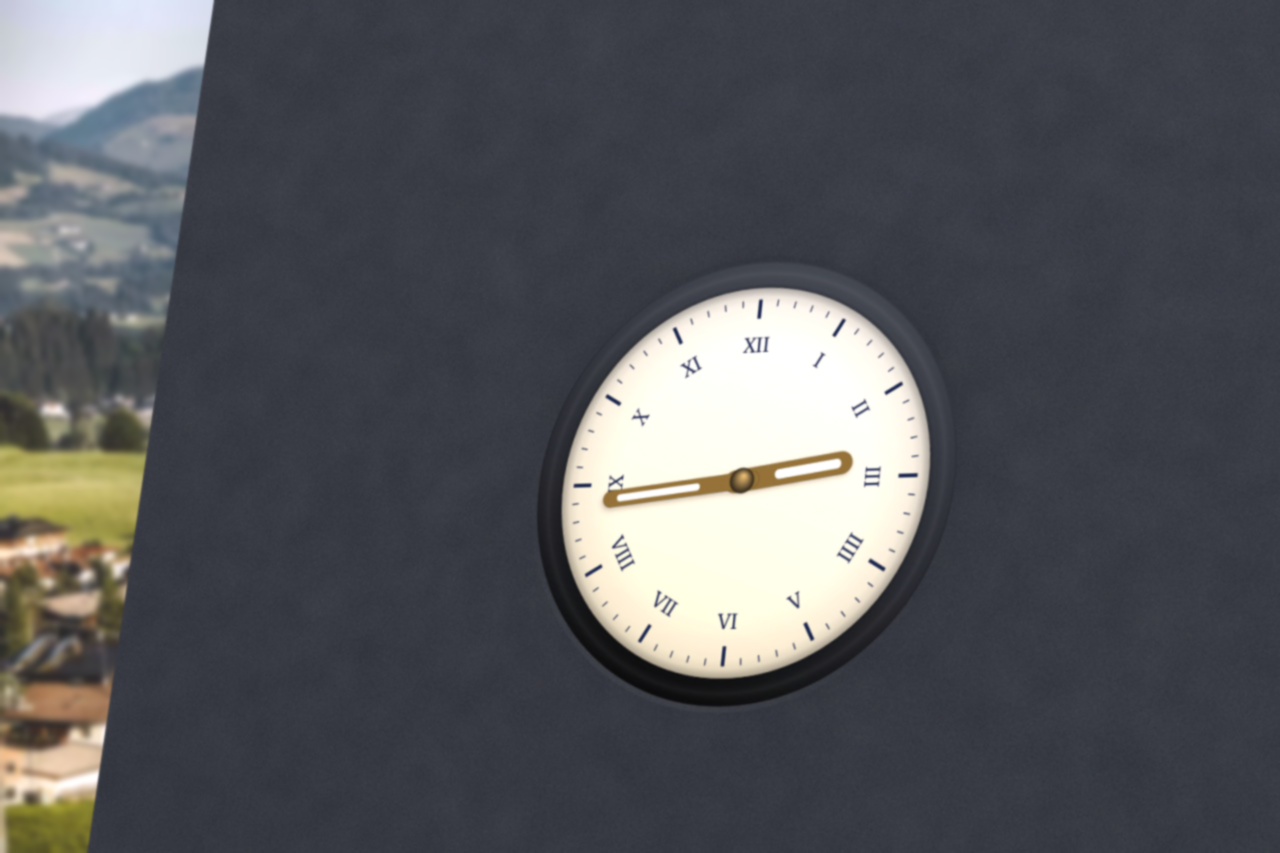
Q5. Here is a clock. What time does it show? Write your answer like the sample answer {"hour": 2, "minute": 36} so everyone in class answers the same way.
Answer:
{"hour": 2, "minute": 44}
